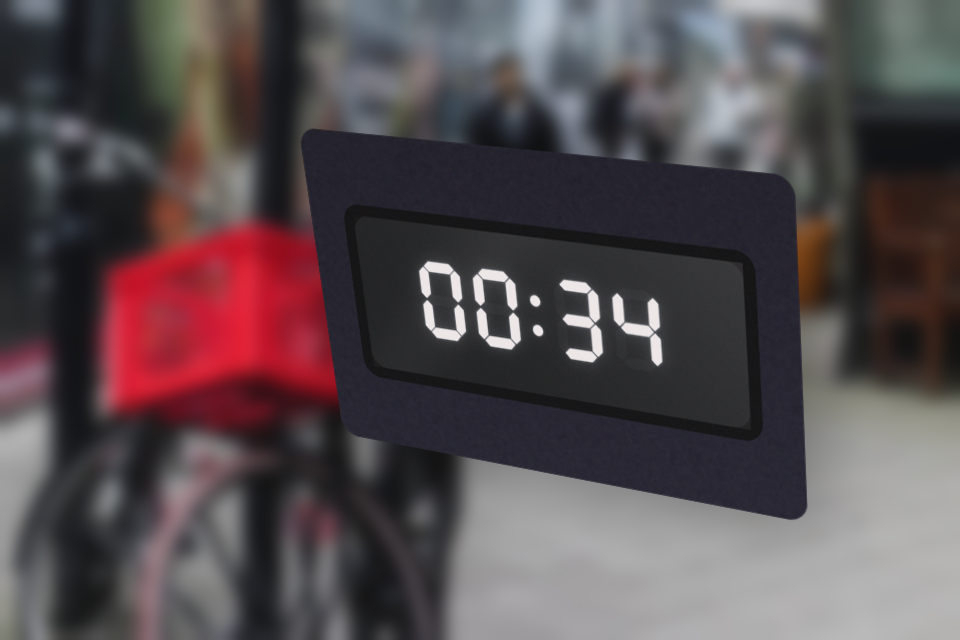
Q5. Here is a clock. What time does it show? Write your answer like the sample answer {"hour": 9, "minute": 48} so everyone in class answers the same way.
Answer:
{"hour": 0, "minute": 34}
